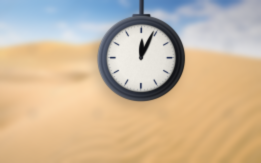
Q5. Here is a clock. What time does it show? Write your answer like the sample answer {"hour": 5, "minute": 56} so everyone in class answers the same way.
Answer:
{"hour": 12, "minute": 4}
